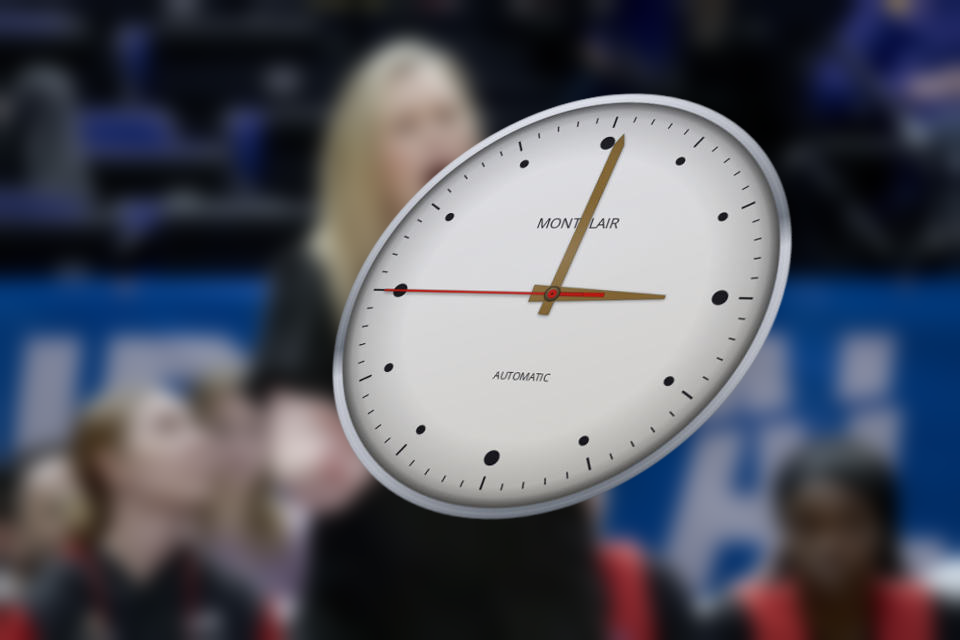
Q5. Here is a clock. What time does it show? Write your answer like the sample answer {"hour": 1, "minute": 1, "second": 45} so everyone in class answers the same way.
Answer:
{"hour": 3, "minute": 0, "second": 45}
